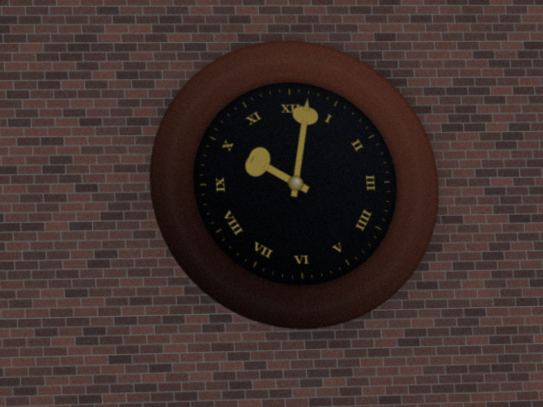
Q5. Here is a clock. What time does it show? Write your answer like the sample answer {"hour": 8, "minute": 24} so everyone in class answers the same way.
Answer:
{"hour": 10, "minute": 2}
